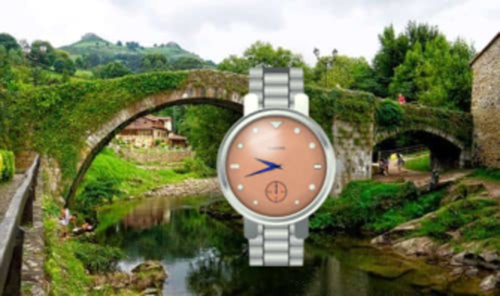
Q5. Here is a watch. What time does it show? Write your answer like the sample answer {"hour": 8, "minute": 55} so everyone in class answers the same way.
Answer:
{"hour": 9, "minute": 42}
